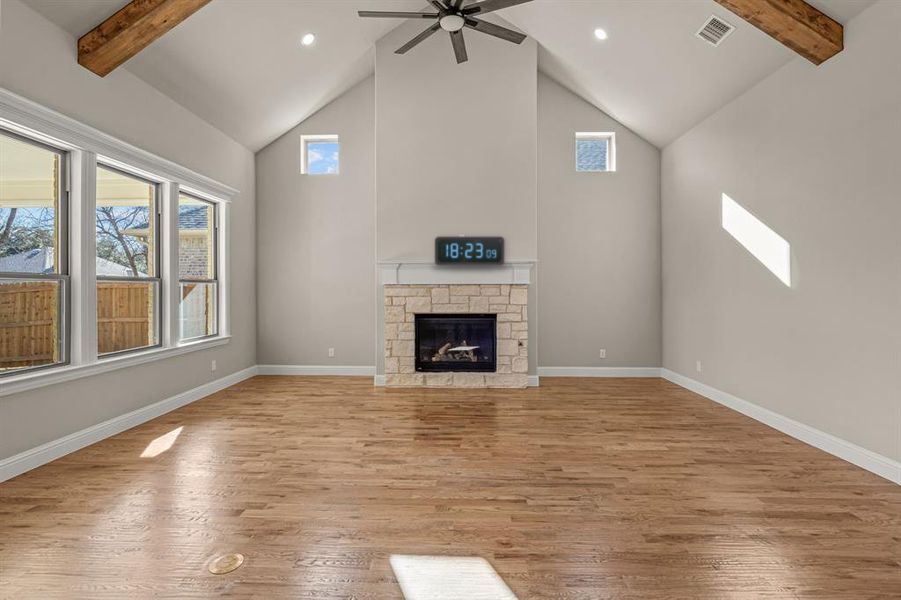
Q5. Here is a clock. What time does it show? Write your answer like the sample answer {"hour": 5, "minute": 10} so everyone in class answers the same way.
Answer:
{"hour": 18, "minute": 23}
